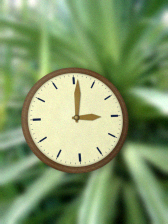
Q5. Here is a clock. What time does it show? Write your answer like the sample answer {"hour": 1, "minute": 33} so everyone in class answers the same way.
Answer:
{"hour": 3, "minute": 1}
